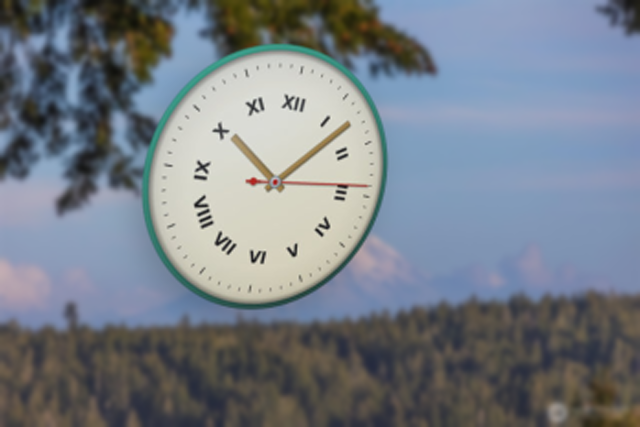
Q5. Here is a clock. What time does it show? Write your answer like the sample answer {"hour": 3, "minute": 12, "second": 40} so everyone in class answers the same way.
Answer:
{"hour": 10, "minute": 7, "second": 14}
